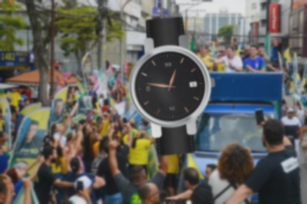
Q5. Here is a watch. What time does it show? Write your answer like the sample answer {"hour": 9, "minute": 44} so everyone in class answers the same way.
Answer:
{"hour": 12, "minute": 47}
